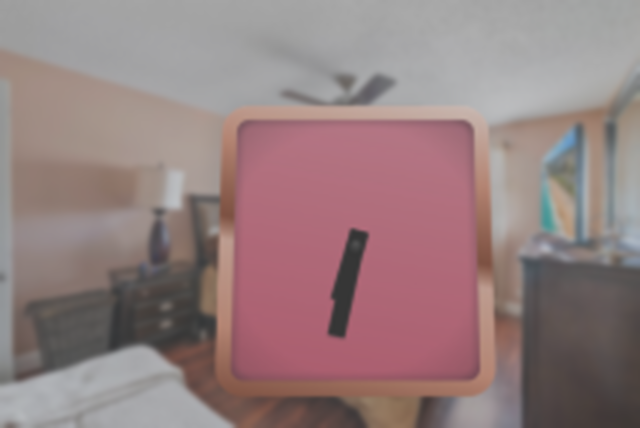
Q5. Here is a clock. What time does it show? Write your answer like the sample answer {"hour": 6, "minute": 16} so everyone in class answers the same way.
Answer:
{"hour": 6, "minute": 32}
